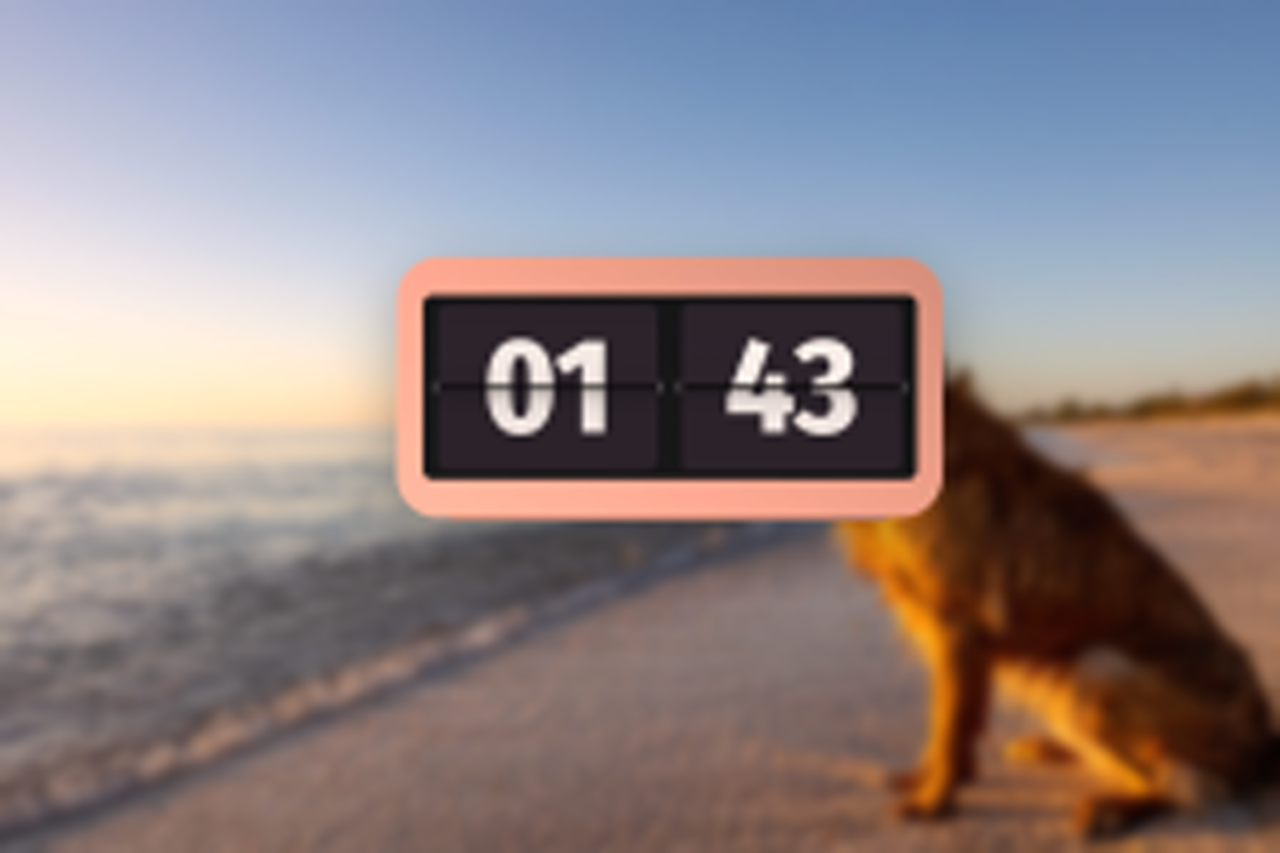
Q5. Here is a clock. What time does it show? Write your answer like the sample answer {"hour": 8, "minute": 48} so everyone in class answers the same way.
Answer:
{"hour": 1, "minute": 43}
